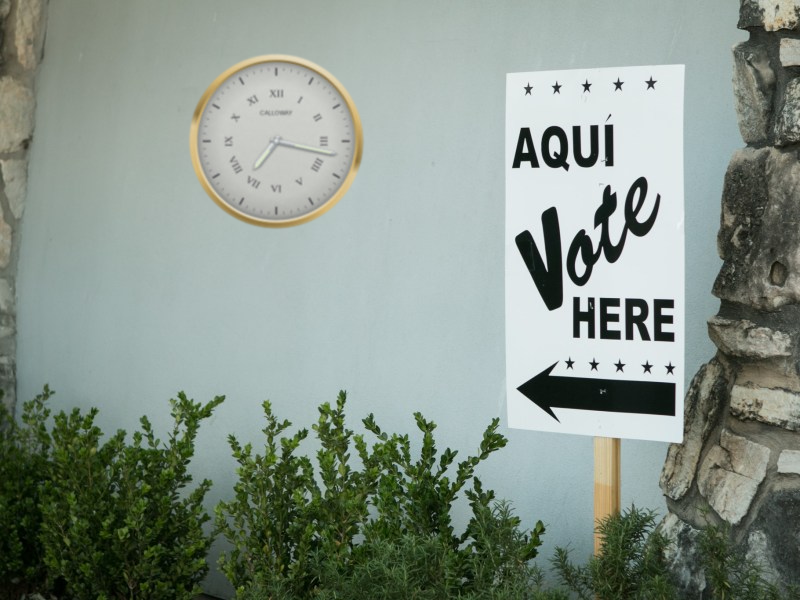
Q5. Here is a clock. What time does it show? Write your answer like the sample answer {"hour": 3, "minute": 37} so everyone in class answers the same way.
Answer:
{"hour": 7, "minute": 17}
